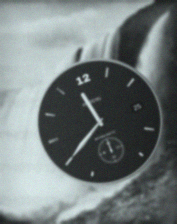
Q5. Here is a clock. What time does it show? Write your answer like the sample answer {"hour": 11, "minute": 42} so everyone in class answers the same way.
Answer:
{"hour": 11, "minute": 40}
